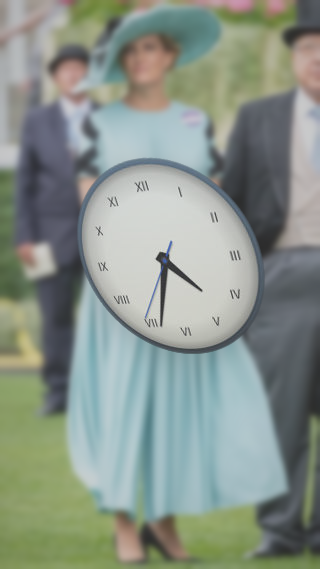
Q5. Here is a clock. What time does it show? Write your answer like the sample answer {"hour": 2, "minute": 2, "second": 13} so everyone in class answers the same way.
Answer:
{"hour": 4, "minute": 33, "second": 36}
